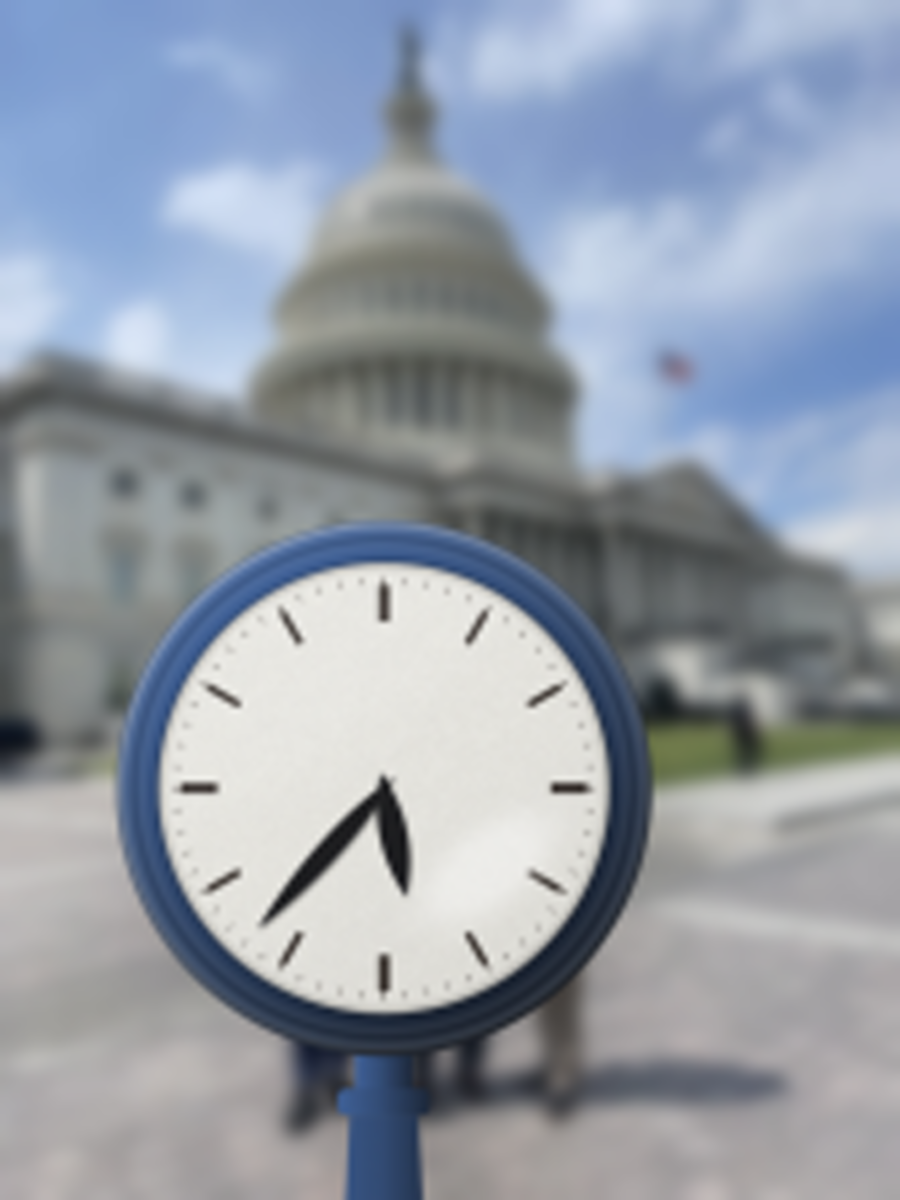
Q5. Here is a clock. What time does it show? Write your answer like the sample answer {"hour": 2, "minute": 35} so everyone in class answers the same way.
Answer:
{"hour": 5, "minute": 37}
